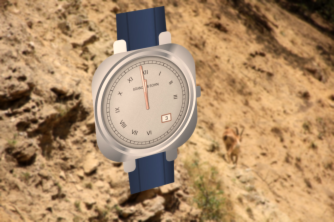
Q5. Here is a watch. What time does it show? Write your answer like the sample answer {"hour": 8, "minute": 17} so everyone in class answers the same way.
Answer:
{"hour": 11, "minute": 59}
